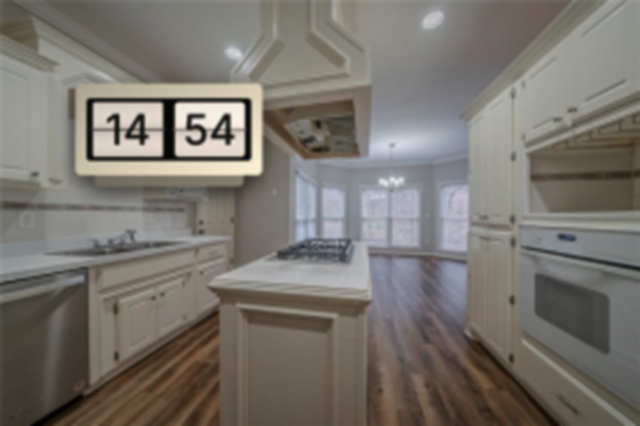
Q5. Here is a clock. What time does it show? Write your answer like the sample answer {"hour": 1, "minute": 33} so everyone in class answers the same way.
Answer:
{"hour": 14, "minute": 54}
